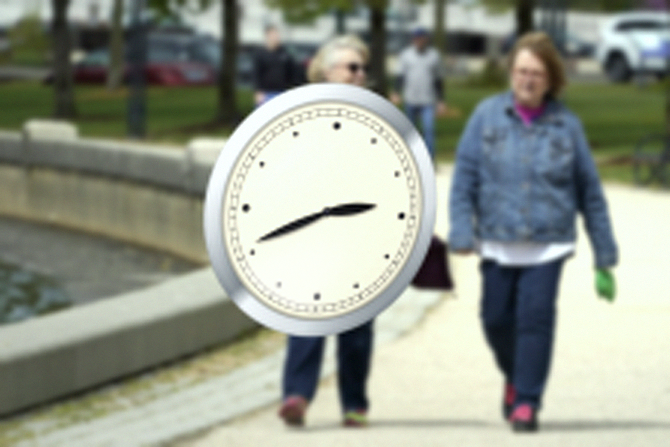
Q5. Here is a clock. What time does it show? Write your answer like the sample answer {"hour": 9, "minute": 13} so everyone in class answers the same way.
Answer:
{"hour": 2, "minute": 41}
